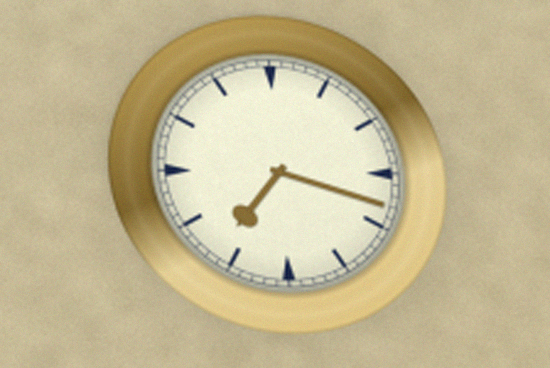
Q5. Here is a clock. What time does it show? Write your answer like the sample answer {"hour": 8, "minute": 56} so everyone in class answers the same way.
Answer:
{"hour": 7, "minute": 18}
